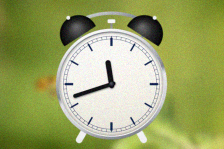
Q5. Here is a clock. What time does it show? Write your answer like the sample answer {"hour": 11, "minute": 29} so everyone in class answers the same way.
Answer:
{"hour": 11, "minute": 42}
